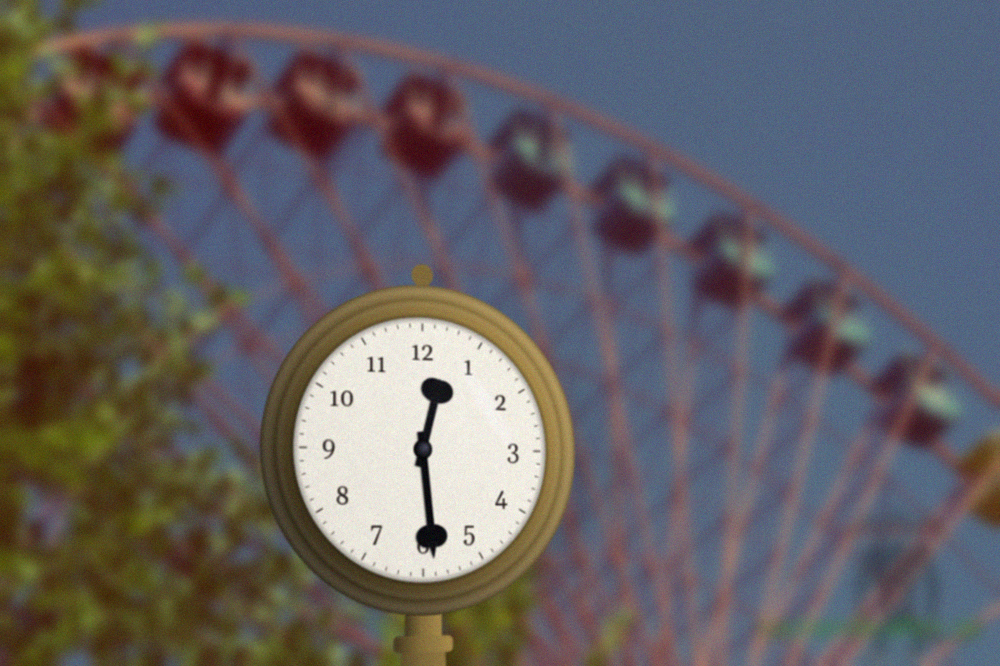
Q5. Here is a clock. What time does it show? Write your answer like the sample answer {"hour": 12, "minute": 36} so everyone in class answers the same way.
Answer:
{"hour": 12, "minute": 29}
